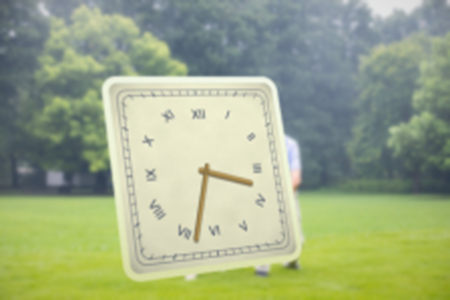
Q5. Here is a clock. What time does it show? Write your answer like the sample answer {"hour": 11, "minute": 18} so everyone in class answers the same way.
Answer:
{"hour": 3, "minute": 33}
